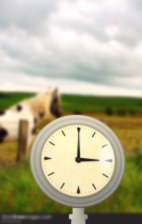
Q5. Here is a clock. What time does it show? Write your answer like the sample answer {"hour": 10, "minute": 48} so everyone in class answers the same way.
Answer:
{"hour": 3, "minute": 0}
